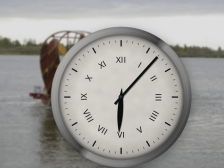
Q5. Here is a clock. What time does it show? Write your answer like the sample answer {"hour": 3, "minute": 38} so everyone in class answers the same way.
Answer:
{"hour": 6, "minute": 7}
